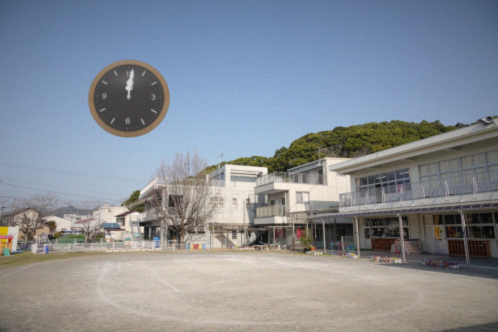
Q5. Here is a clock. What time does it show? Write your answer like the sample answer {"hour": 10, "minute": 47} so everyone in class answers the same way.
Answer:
{"hour": 12, "minute": 1}
